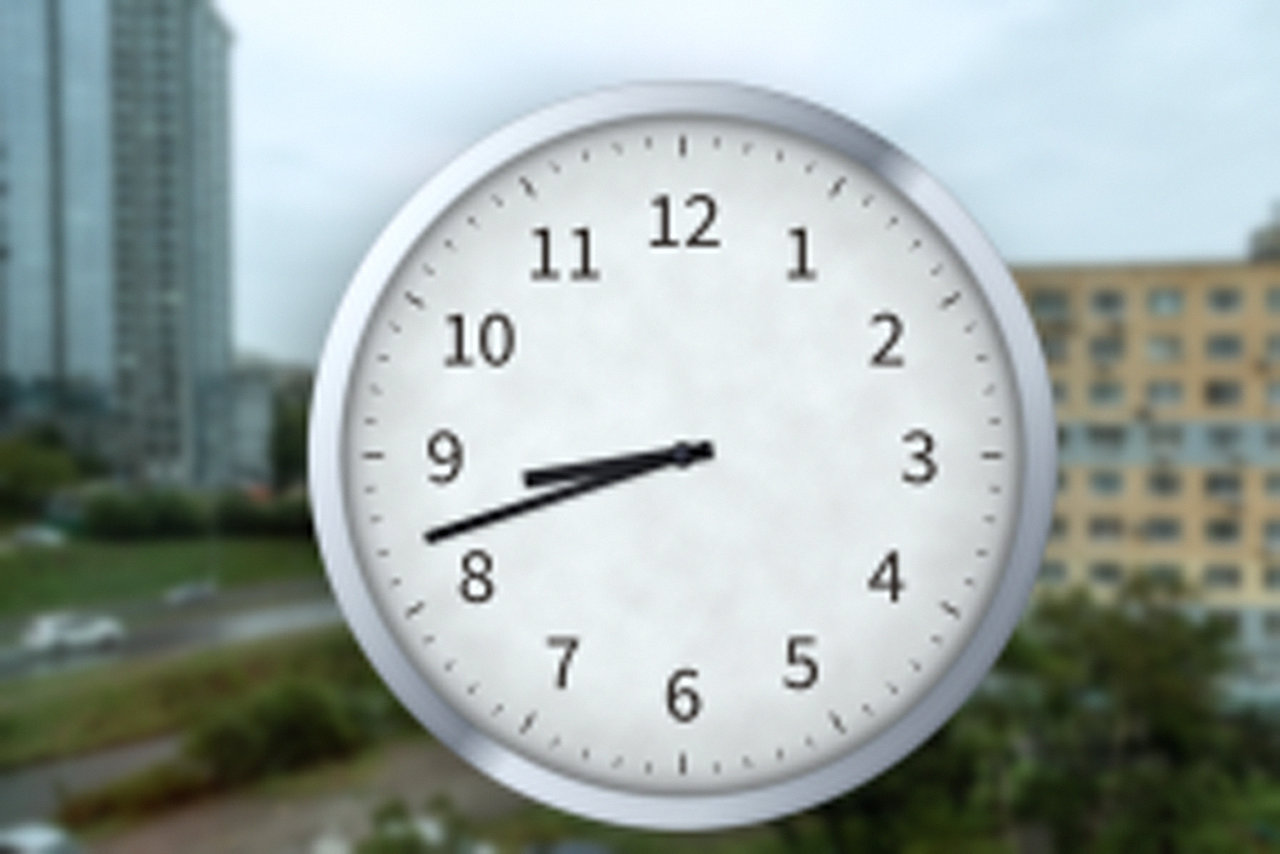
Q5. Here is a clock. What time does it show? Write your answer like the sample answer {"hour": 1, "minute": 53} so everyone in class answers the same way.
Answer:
{"hour": 8, "minute": 42}
